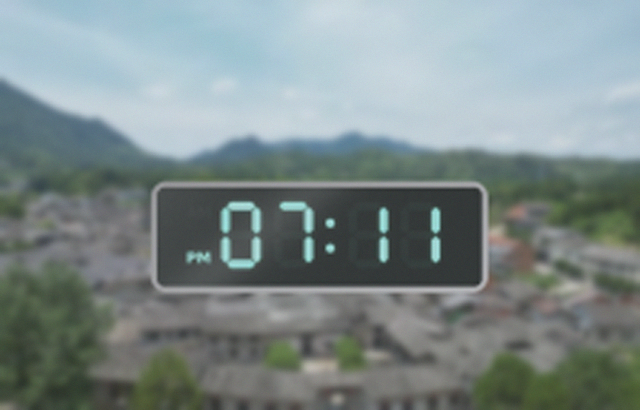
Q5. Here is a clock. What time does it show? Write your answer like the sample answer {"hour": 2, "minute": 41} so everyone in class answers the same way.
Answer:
{"hour": 7, "minute": 11}
